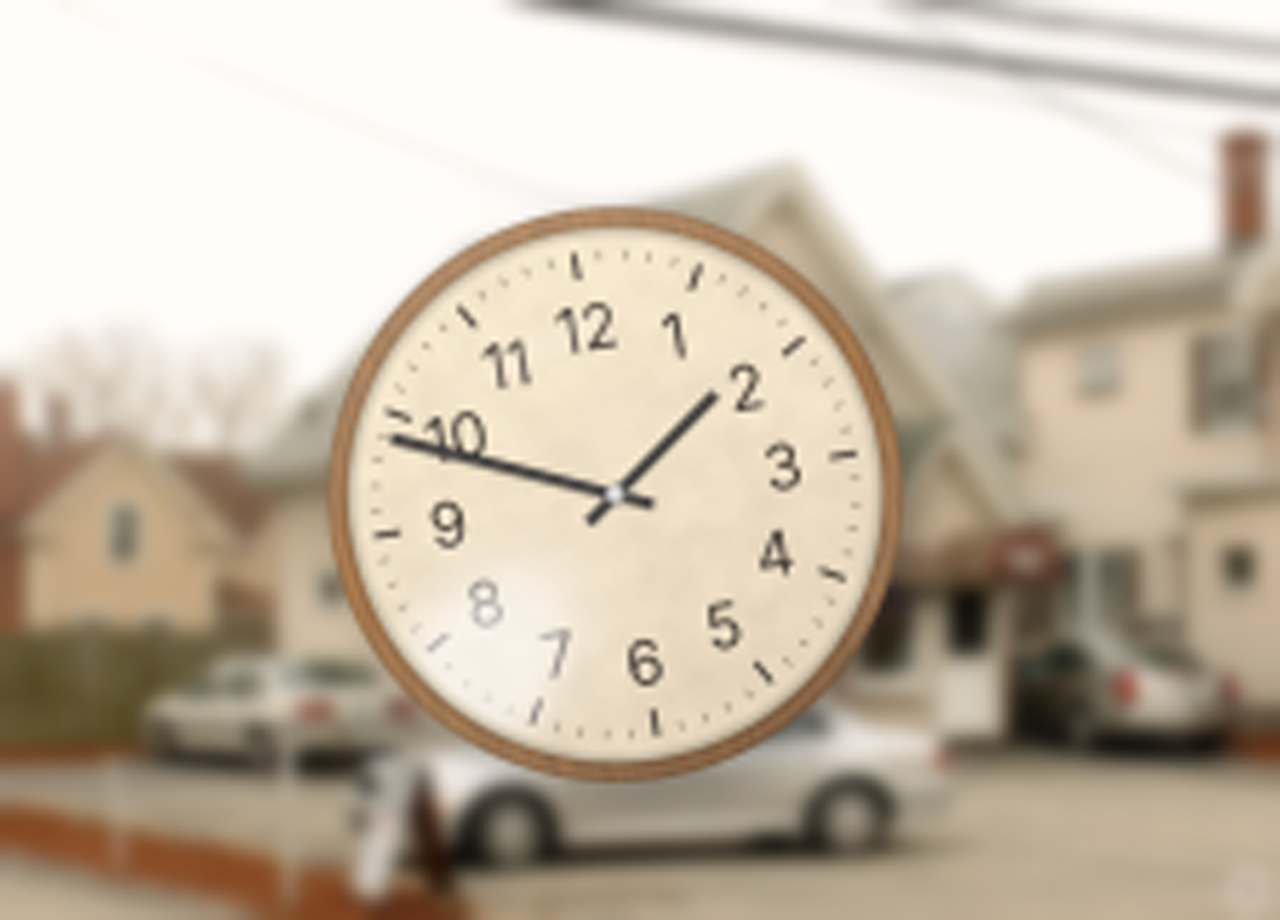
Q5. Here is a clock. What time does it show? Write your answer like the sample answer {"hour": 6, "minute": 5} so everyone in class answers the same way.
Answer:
{"hour": 1, "minute": 49}
